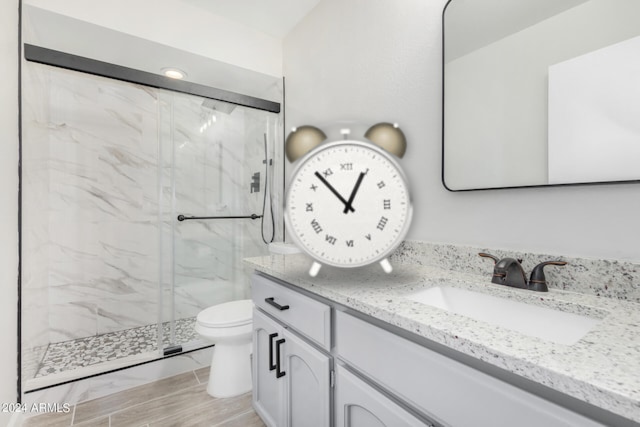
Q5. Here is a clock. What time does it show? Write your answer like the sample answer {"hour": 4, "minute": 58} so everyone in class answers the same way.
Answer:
{"hour": 12, "minute": 53}
